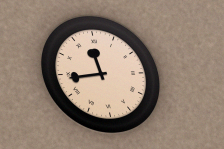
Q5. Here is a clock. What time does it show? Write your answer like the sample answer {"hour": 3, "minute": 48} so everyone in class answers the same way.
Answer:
{"hour": 11, "minute": 44}
